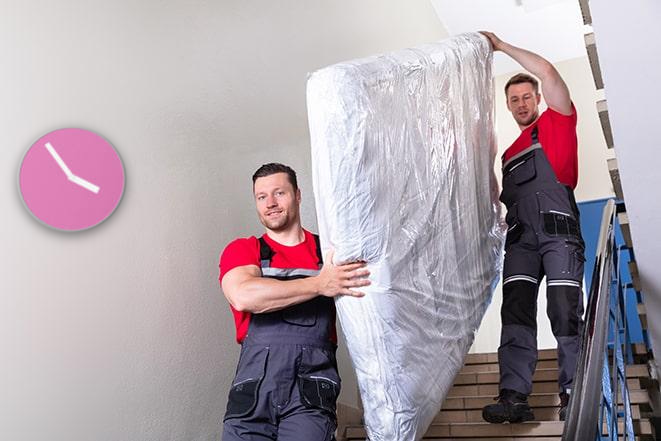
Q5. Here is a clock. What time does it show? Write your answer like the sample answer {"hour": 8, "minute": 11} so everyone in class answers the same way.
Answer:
{"hour": 3, "minute": 54}
